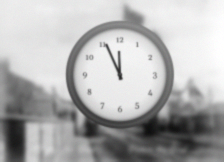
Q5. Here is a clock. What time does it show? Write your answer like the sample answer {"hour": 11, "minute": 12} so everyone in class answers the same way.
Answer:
{"hour": 11, "minute": 56}
